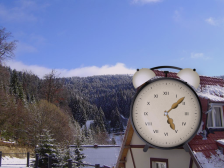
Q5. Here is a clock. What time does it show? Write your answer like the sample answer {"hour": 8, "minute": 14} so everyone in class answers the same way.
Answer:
{"hour": 5, "minute": 8}
